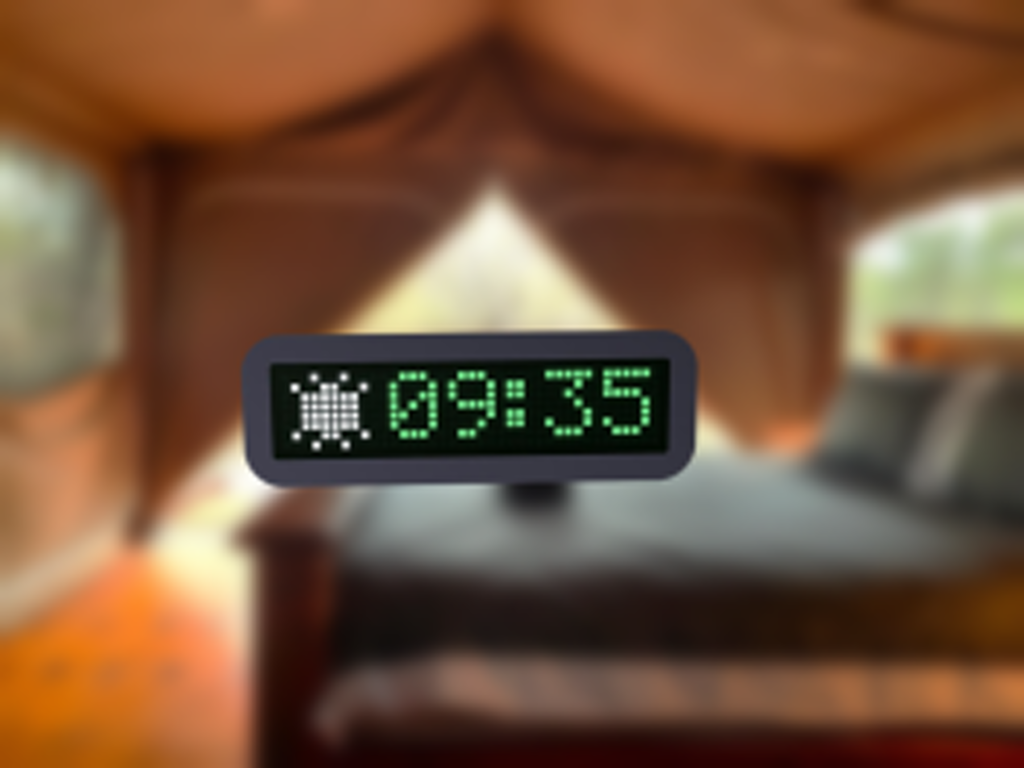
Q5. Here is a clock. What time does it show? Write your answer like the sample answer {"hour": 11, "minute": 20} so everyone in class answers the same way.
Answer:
{"hour": 9, "minute": 35}
